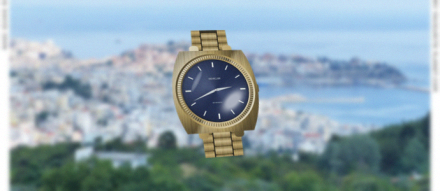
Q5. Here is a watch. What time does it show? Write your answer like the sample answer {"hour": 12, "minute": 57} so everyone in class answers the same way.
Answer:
{"hour": 2, "minute": 41}
